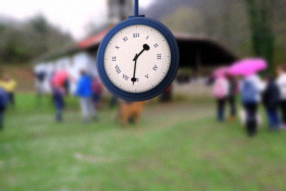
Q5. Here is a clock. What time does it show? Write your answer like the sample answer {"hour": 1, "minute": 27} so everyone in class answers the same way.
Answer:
{"hour": 1, "minute": 31}
